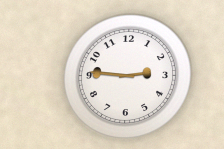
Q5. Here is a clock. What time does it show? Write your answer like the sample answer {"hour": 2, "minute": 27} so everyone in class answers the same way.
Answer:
{"hour": 2, "minute": 46}
